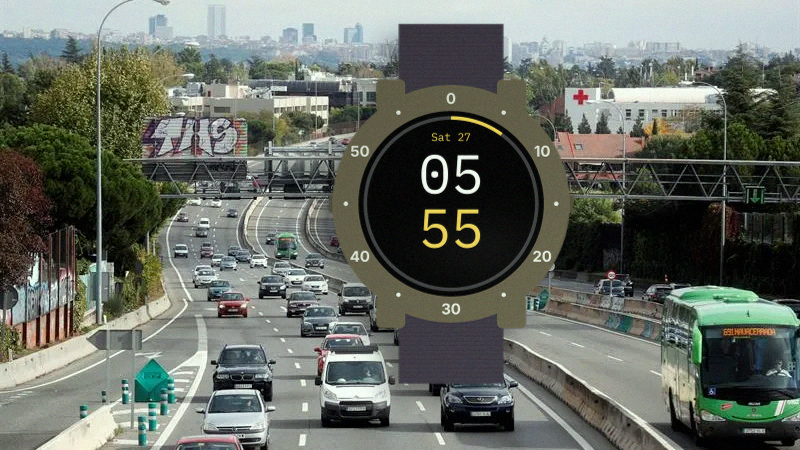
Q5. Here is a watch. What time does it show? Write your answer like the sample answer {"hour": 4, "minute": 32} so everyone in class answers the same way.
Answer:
{"hour": 5, "minute": 55}
